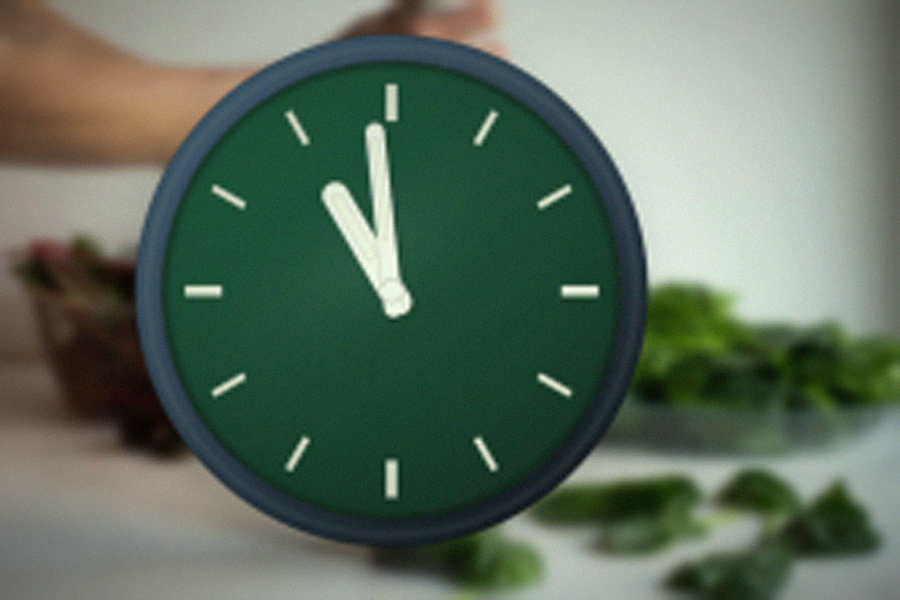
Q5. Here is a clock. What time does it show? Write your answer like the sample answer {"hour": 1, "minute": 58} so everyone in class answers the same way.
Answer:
{"hour": 10, "minute": 59}
